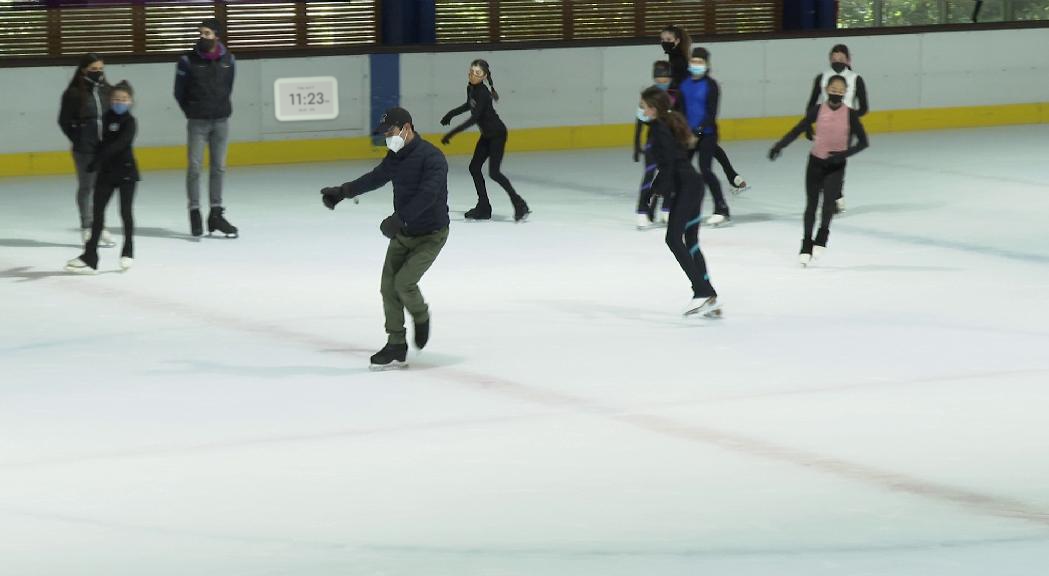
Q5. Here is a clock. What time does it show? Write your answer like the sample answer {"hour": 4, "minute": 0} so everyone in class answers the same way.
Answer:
{"hour": 11, "minute": 23}
